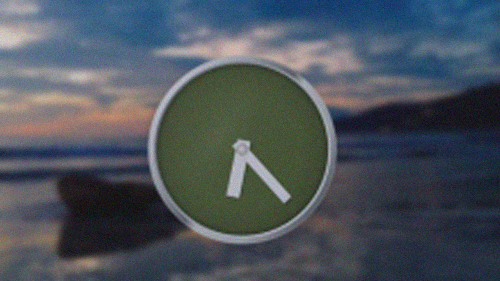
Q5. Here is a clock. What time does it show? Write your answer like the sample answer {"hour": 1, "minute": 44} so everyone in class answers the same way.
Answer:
{"hour": 6, "minute": 23}
